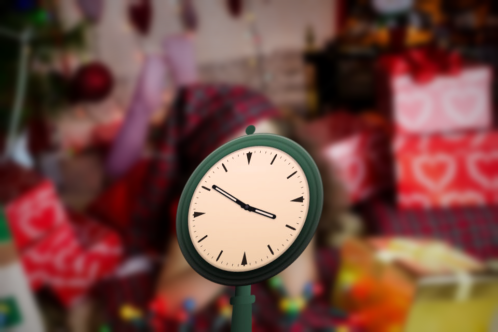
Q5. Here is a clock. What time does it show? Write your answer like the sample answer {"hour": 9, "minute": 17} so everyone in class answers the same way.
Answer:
{"hour": 3, "minute": 51}
